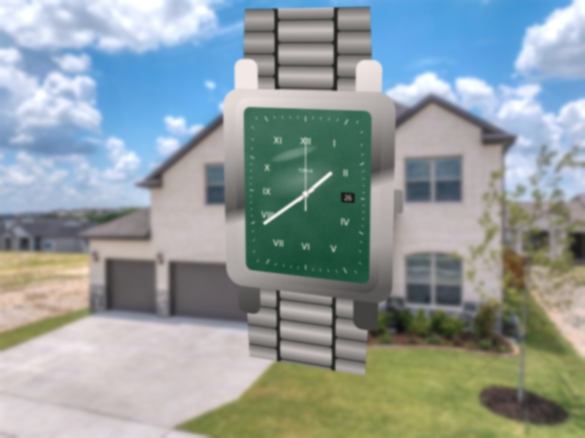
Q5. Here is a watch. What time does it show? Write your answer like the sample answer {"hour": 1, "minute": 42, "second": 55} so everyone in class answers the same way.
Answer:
{"hour": 1, "minute": 39, "second": 0}
